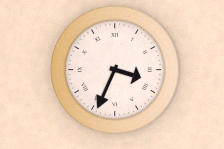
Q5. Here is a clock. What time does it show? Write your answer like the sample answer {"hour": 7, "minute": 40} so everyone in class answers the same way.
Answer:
{"hour": 3, "minute": 34}
